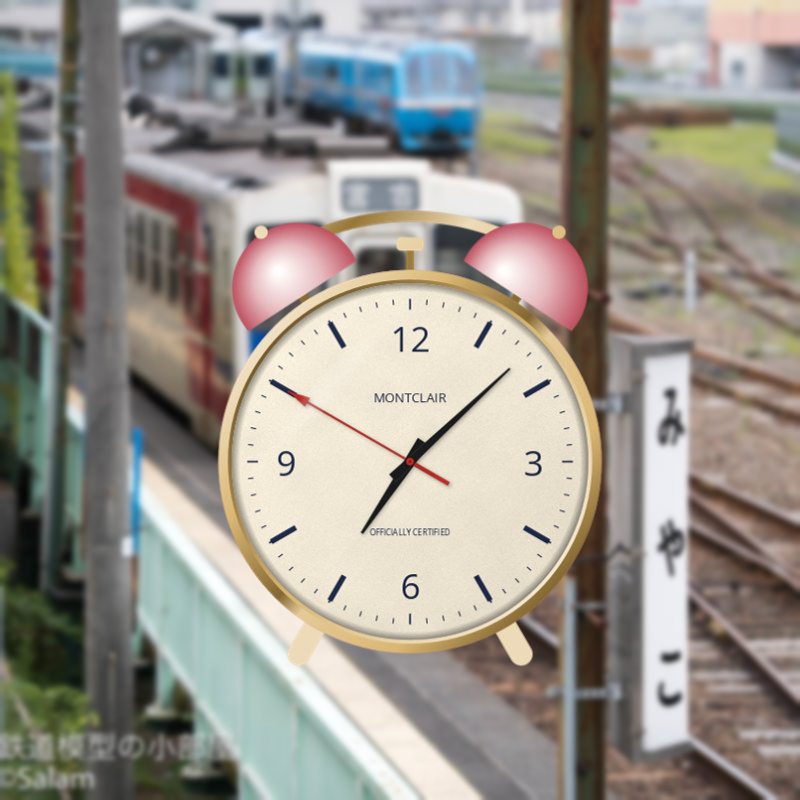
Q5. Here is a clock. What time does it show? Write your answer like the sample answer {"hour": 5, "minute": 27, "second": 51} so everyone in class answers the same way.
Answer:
{"hour": 7, "minute": 7, "second": 50}
